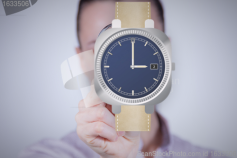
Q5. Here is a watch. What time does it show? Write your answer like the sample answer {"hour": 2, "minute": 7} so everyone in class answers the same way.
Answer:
{"hour": 3, "minute": 0}
